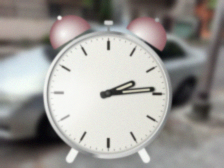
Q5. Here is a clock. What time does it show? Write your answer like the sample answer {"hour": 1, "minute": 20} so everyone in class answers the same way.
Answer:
{"hour": 2, "minute": 14}
